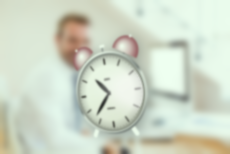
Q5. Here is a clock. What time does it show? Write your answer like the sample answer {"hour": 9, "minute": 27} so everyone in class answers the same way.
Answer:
{"hour": 10, "minute": 37}
